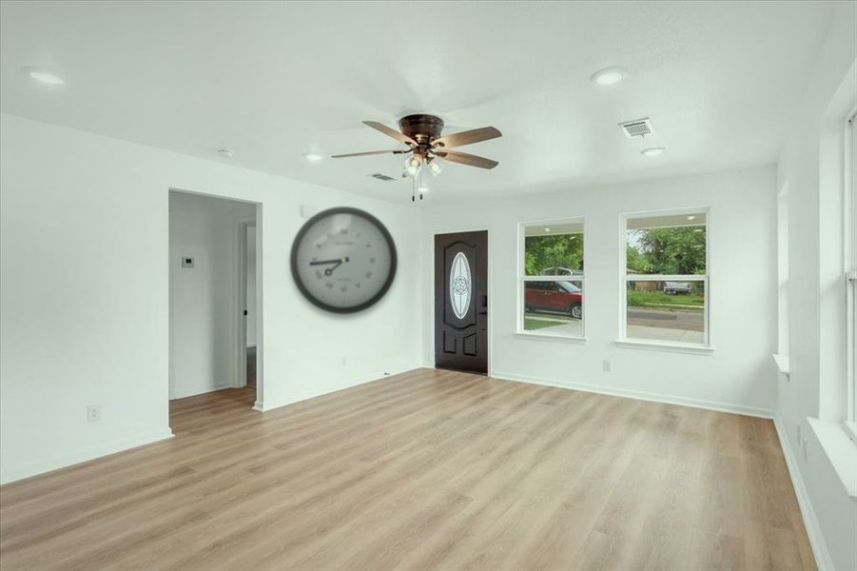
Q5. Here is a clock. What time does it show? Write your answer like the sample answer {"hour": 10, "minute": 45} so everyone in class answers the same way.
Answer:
{"hour": 7, "minute": 44}
